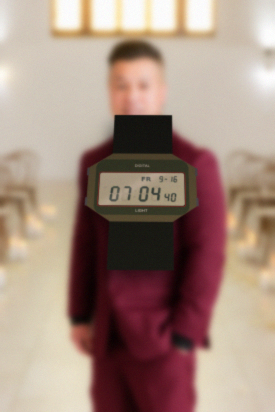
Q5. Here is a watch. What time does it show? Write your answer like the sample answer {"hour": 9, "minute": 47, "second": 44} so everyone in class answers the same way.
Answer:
{"hour": 7, "minute": 4, "second": 40}
